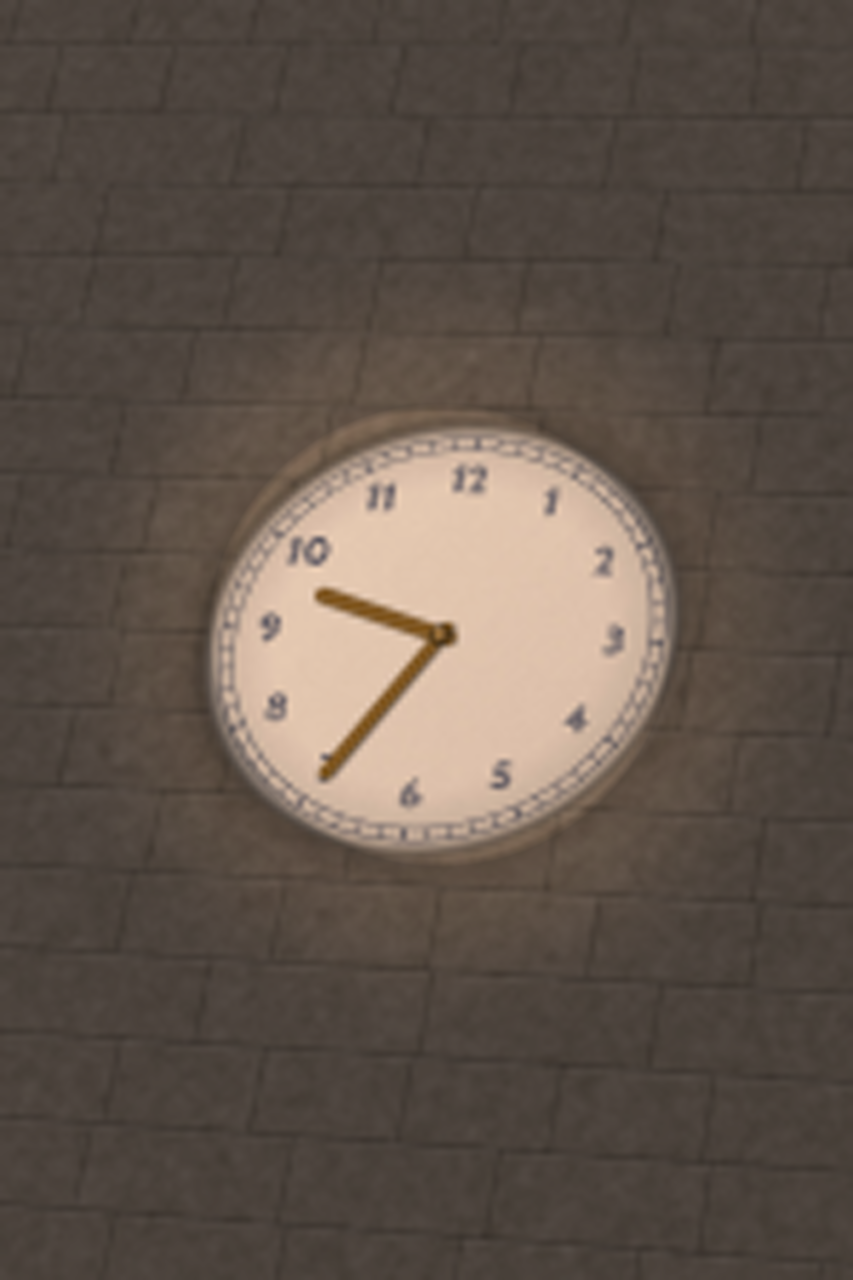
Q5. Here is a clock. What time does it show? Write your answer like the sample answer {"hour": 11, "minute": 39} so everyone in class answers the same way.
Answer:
{"hour": 9, "minute": 35}
